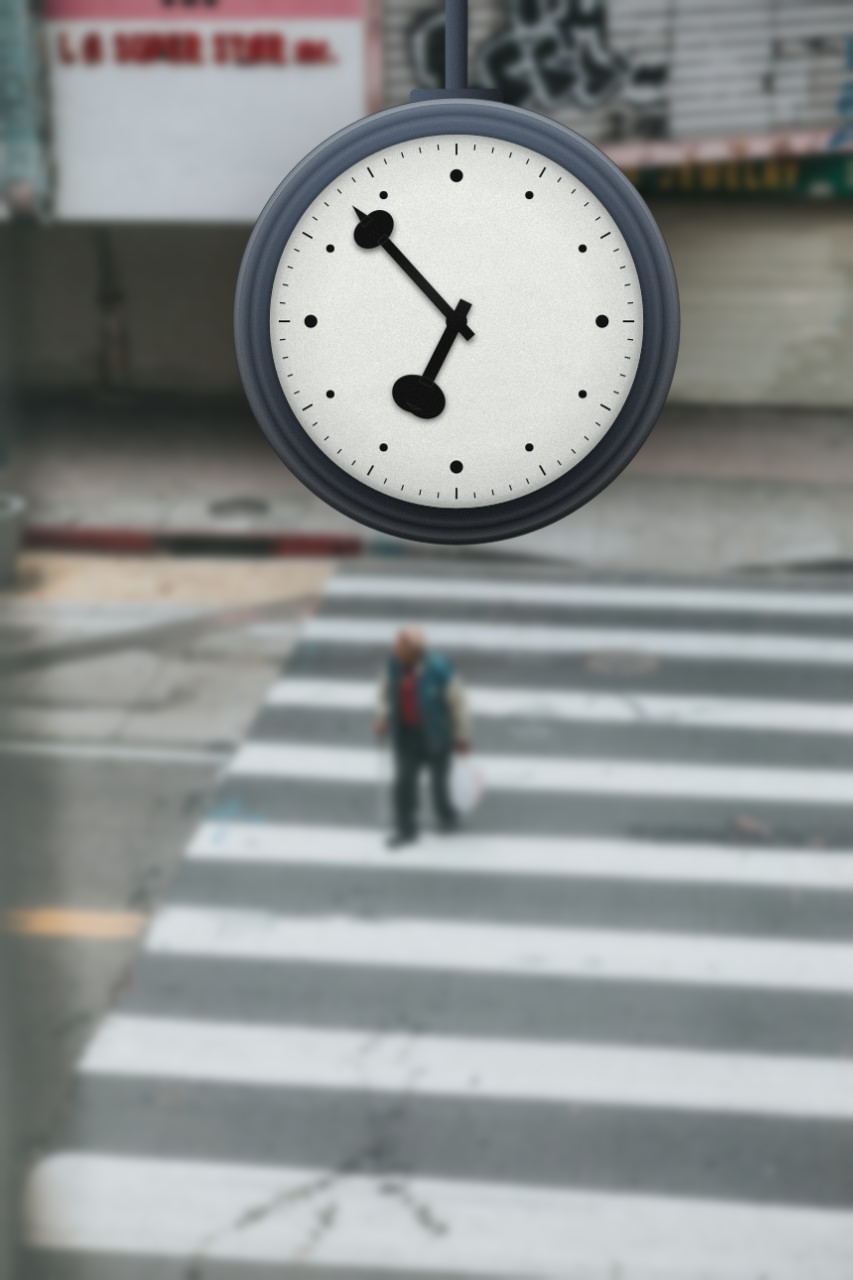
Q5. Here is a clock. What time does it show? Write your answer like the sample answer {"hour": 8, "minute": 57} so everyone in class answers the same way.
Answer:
{"hour": 6, "minute": 53}
